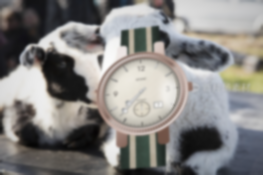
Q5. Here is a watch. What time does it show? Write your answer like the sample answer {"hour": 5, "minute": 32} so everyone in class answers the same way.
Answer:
{"hour": 7, "minute": 37}
